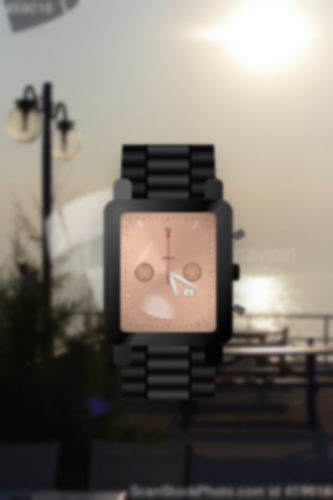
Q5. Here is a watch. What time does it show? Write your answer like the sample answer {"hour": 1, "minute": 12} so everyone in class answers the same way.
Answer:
{"hour": 5, "minute": 20}
